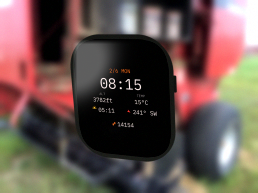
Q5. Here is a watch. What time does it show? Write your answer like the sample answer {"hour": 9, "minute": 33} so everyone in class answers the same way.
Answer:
{"hour": 8, "minute": 15}
